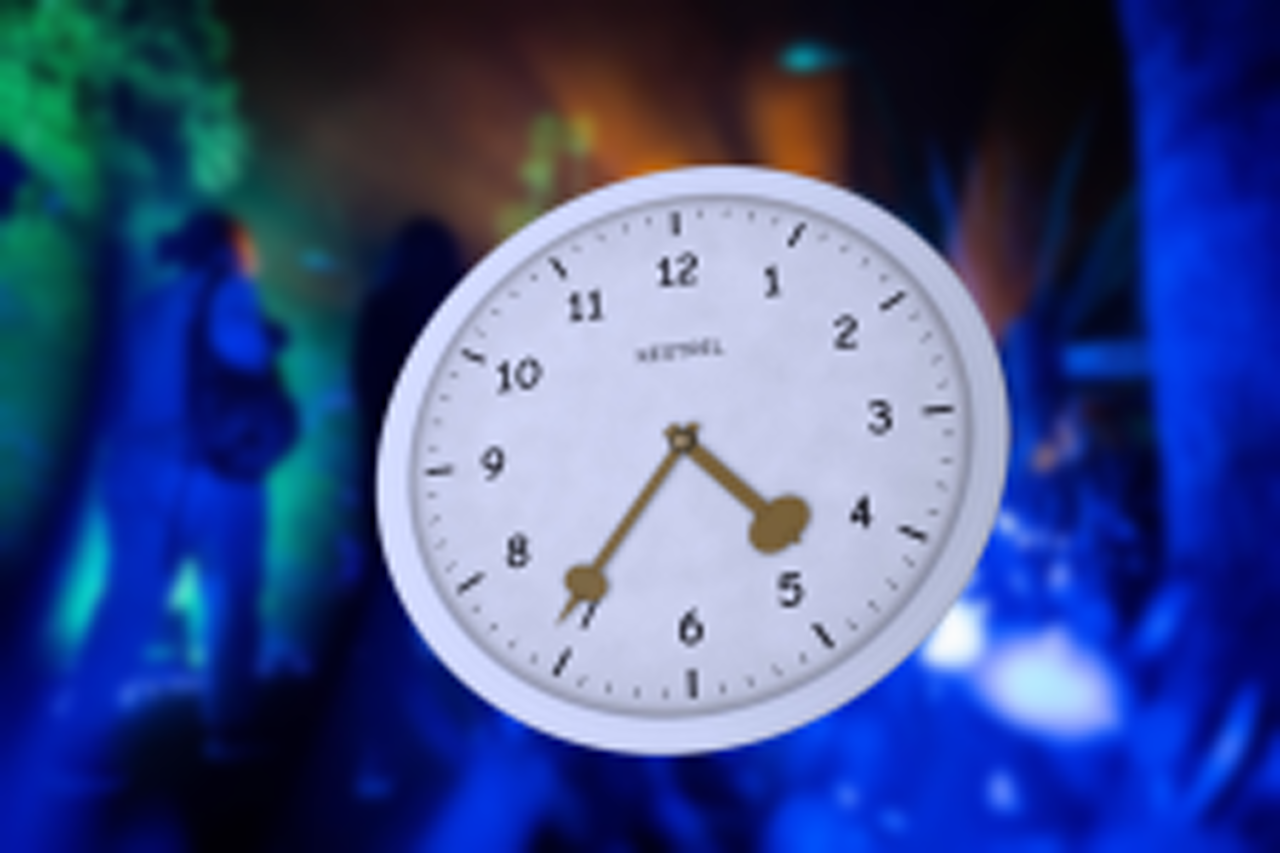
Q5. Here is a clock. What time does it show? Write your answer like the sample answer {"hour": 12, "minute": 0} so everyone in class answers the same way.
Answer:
{"hour": 4, "minute": 36}
